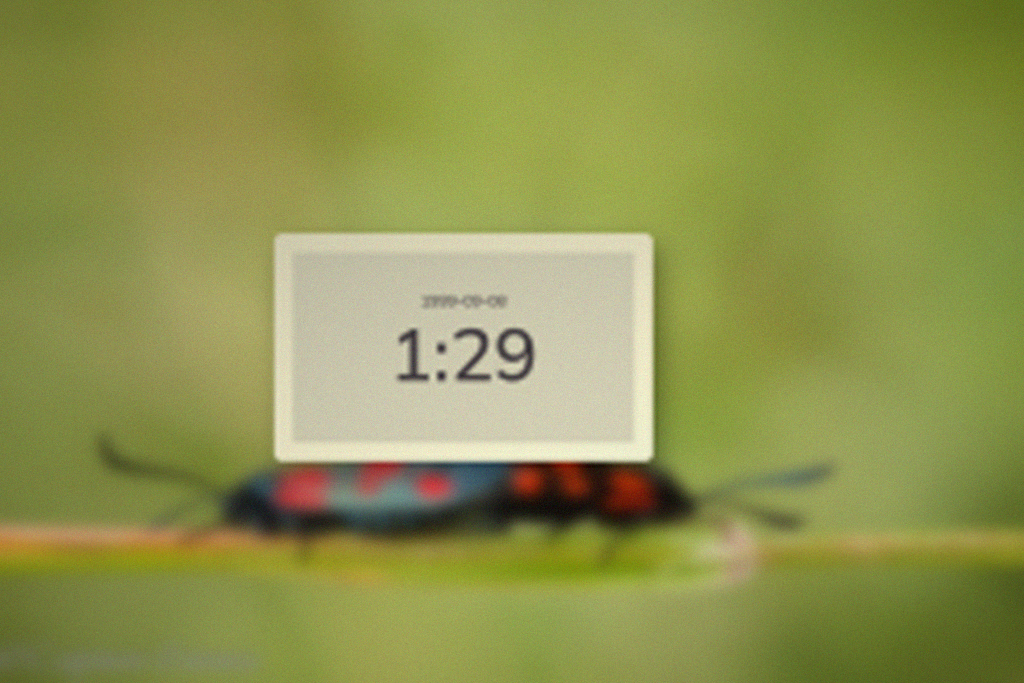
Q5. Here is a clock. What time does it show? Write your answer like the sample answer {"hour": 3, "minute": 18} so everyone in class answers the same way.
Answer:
{"hour": 1, "minute": 29}
